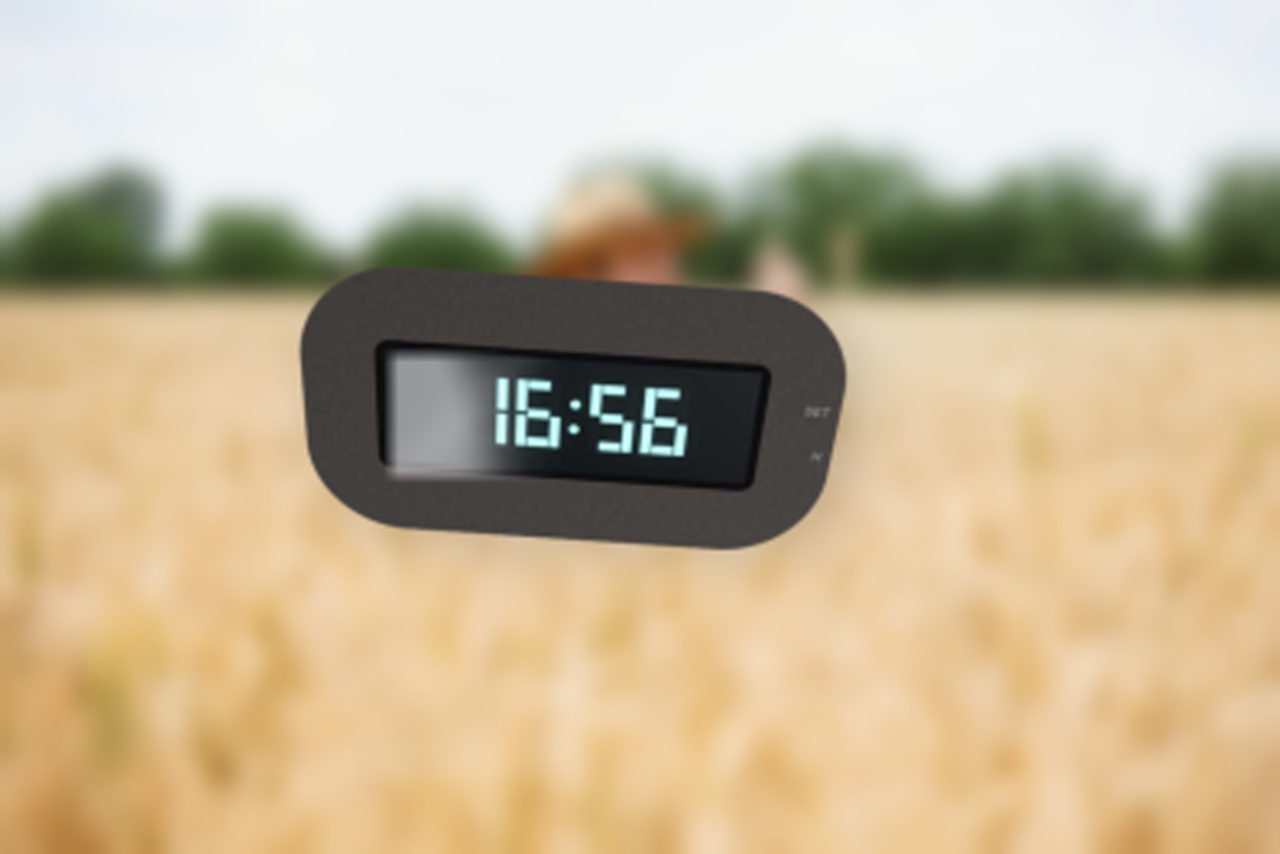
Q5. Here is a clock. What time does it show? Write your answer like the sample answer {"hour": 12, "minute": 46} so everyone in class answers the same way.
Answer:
{"hour": 16, "minute": 56}
